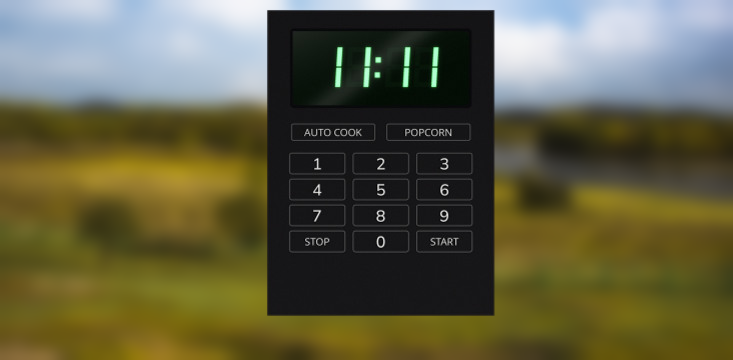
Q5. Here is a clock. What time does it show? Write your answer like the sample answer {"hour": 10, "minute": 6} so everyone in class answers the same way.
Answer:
{"hour": 11, "minute": 11}
